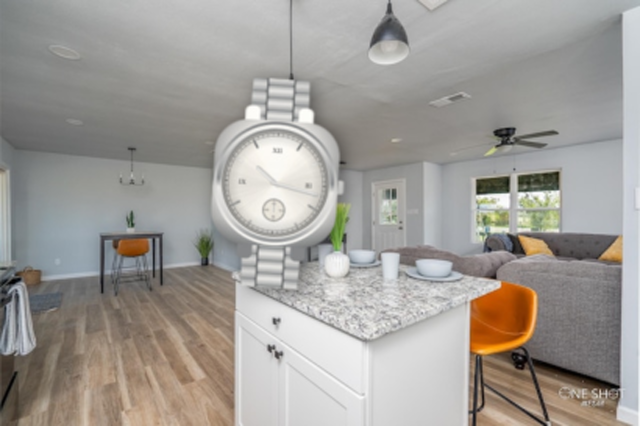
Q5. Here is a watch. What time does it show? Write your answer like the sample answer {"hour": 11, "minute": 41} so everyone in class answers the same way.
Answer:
{"hour": 10, "minute": 17}
